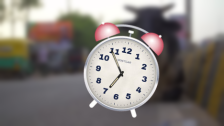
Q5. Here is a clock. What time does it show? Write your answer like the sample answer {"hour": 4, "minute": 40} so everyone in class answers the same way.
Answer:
{"hour": 6, "minute": 54}
